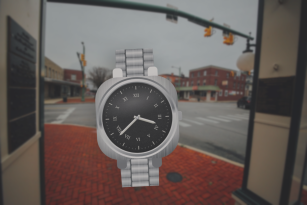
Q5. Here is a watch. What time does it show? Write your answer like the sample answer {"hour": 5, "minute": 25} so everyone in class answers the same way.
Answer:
{"hour": 3, "minute": 38}
